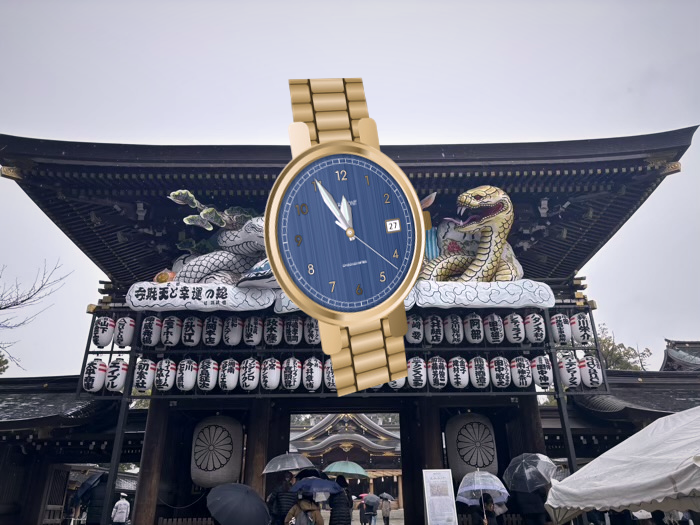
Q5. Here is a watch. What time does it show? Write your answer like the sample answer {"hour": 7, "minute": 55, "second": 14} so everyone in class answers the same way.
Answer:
{"hour": 11, "minute": 55, "second": 22}
